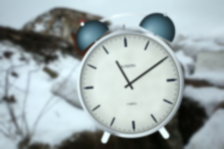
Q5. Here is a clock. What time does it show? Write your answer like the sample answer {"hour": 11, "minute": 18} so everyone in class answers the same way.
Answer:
{"hour": 11, "minute": 10}
